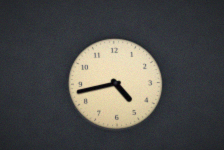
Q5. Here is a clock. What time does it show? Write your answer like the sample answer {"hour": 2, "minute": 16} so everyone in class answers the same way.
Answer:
{"hour": 4, "minute": 43}
